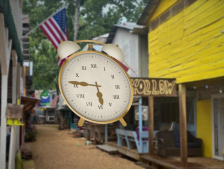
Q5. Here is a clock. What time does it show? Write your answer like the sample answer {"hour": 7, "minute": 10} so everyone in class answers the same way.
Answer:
{"hour": 5, "minute": 46}
